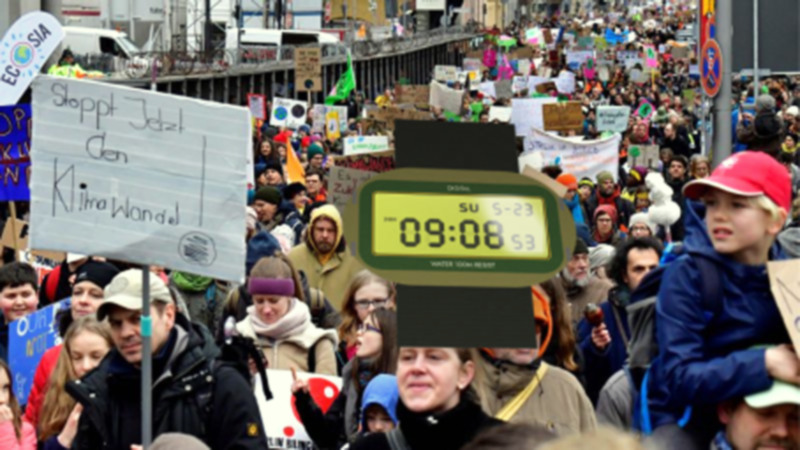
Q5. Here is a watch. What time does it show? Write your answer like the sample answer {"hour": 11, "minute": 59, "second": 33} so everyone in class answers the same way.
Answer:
{"hour": 9, "minute": 8, "second": 53}
